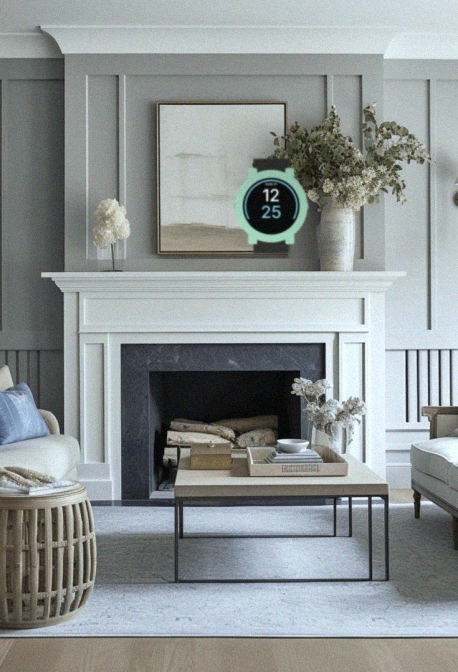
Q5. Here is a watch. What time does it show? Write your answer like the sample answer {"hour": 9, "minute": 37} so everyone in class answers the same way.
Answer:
{"hour": 12, "minute": 25}
